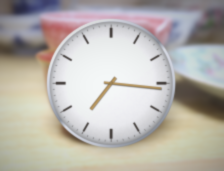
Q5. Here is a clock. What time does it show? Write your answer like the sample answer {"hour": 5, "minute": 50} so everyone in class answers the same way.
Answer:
{"hour": 7, "minute": 16}
